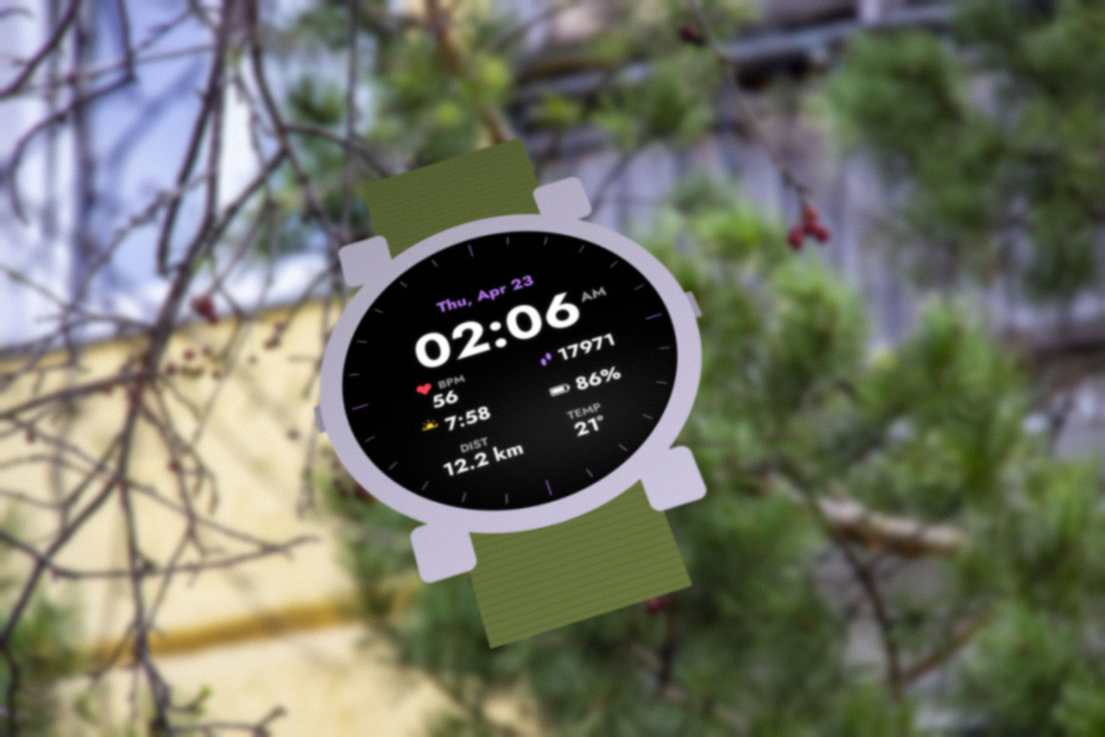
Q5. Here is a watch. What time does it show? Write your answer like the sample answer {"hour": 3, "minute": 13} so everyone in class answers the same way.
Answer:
{"hour": 2, "minute": 6}
